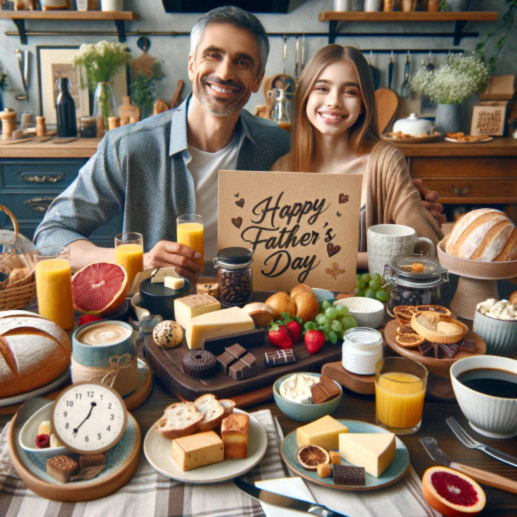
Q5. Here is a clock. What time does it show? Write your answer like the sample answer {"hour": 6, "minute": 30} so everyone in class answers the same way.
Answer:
{"hour": 12, "minute": 36}
